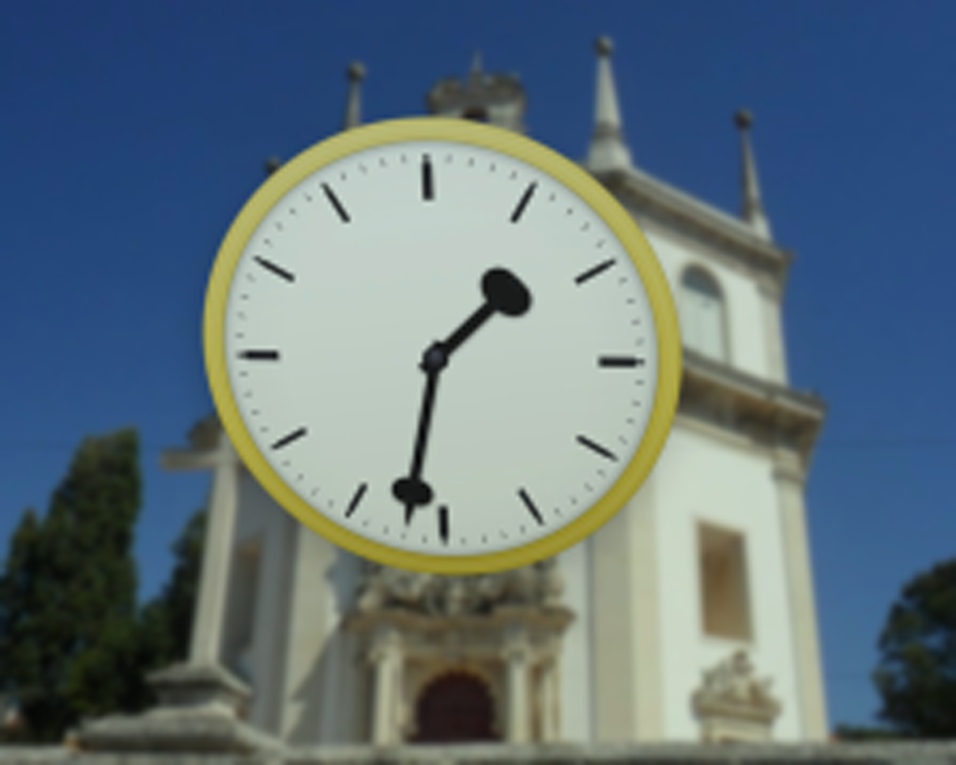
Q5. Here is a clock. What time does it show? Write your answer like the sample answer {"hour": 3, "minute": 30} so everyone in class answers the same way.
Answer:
{"hour": 1, "minute": 32}
